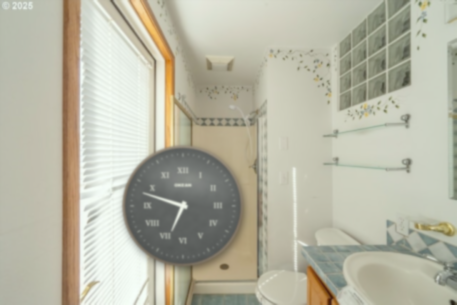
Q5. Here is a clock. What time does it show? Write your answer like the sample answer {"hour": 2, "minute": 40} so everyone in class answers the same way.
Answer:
{"hour": 6, "minute": 48}
